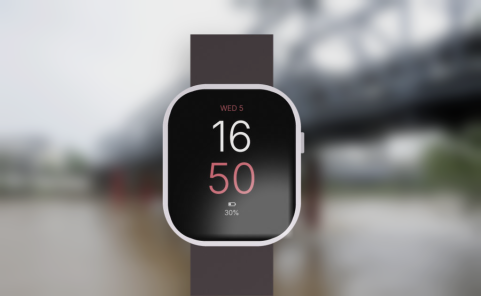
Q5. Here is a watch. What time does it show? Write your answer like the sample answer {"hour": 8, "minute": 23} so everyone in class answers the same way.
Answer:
{"hour": 16, "minute": 50}
